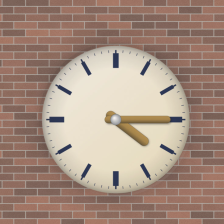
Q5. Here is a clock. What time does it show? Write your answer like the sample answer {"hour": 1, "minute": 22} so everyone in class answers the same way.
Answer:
{"hour": 4, "minute": 15}
